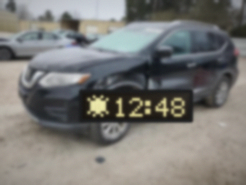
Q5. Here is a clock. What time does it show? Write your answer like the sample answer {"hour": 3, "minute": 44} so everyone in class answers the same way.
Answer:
{"hour": 12, "minute": 48}
